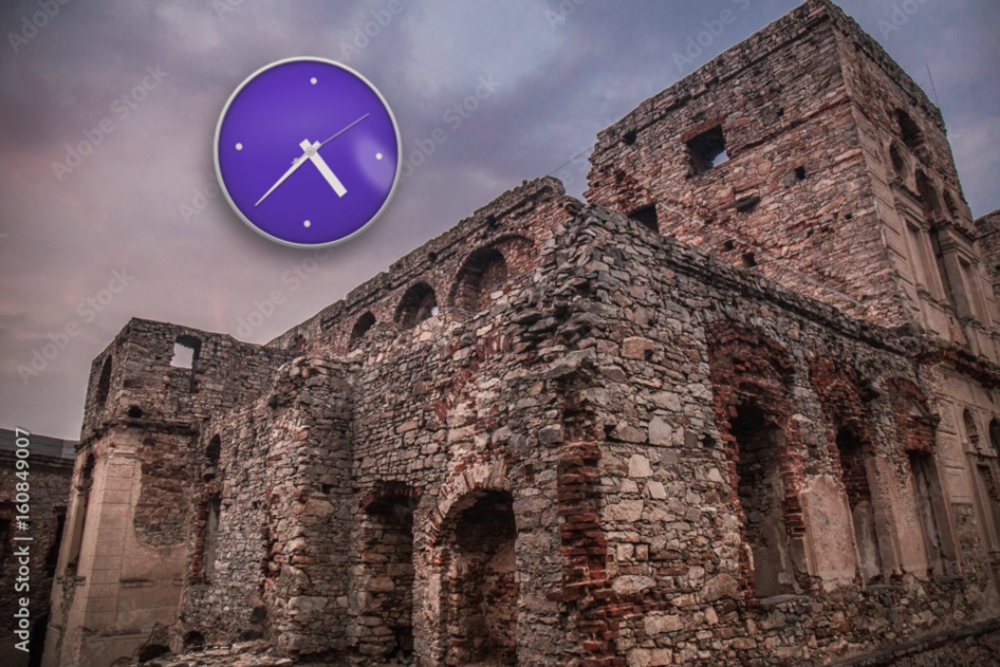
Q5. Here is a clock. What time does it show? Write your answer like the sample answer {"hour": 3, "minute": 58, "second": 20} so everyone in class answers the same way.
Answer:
{"hour": 4, "minute": 37, "second": 9}
